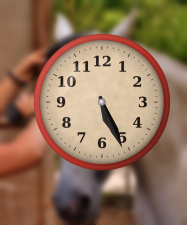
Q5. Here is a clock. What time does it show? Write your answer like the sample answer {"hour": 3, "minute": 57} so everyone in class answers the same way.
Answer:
{"hour": 5, "minute": 26}
